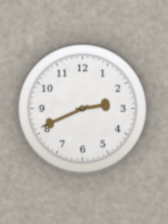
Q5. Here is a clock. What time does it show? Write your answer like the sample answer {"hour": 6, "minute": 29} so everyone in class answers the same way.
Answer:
{"hour": 2, "minute": 41}
